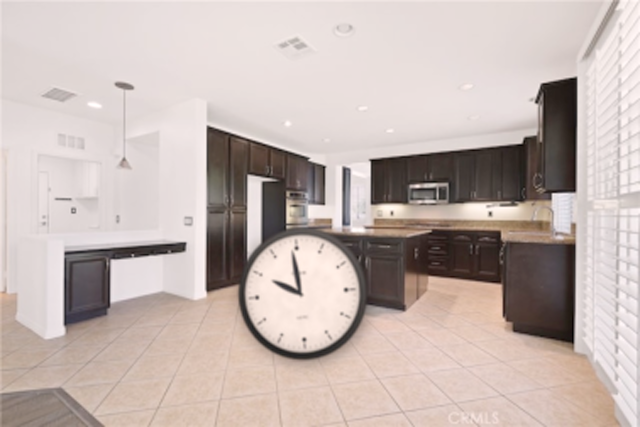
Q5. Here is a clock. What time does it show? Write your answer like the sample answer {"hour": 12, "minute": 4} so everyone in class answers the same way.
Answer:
{"hour": 9, "minute": 59}
